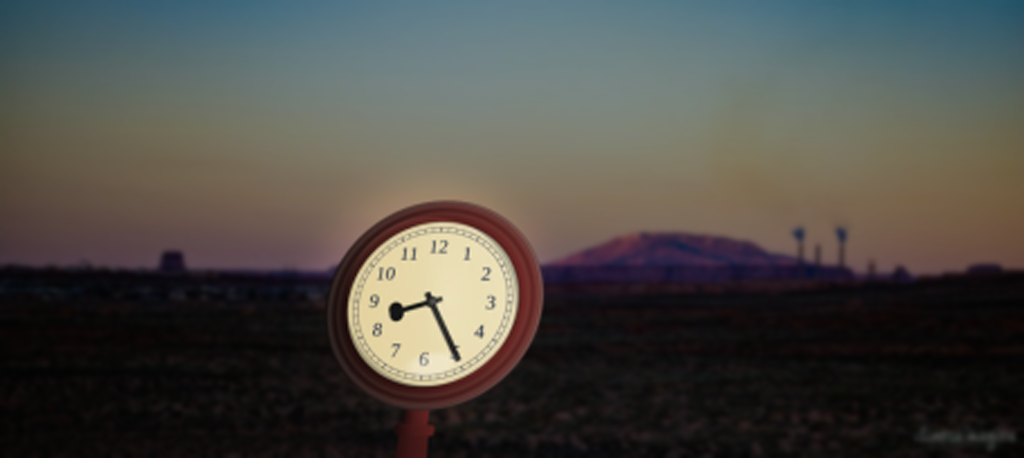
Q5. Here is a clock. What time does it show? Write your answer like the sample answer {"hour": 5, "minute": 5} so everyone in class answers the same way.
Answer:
{"hour": 8, "minute": 25}
